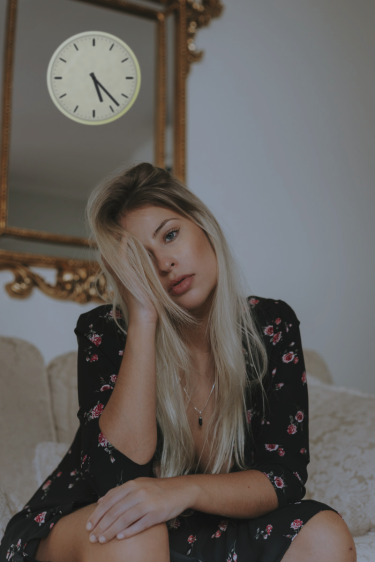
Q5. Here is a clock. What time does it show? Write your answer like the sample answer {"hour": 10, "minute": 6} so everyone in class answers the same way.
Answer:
{"hour": 5, "minute": 23}
